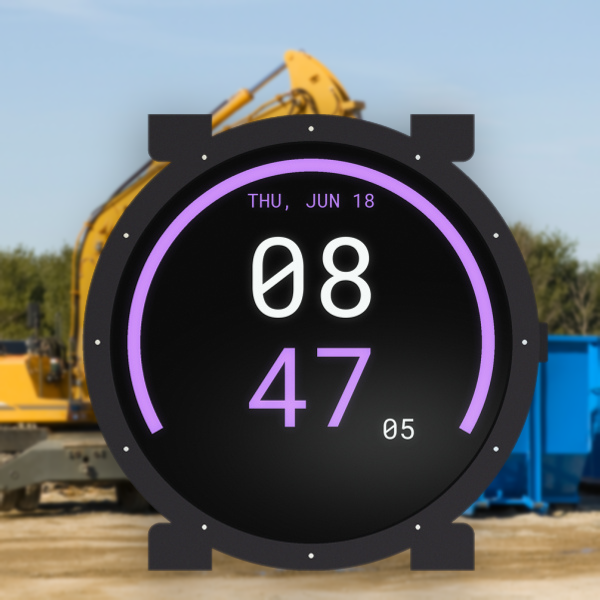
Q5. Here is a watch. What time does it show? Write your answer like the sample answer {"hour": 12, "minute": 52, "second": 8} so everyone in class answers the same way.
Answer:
{"hour": 8, "minute": 47, "second": 5}
